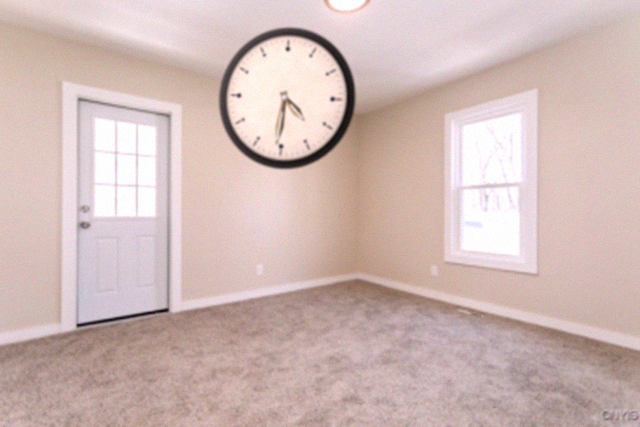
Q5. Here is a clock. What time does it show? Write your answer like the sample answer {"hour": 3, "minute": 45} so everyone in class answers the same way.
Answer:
{"hour": 4, "minute": 31}
